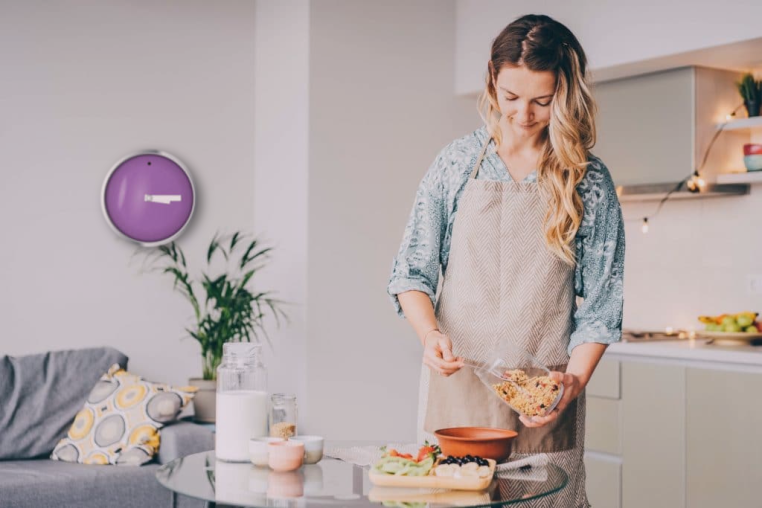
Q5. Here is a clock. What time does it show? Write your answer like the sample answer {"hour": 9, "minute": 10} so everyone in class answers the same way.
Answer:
{"hour": 3, "minute": 15}
